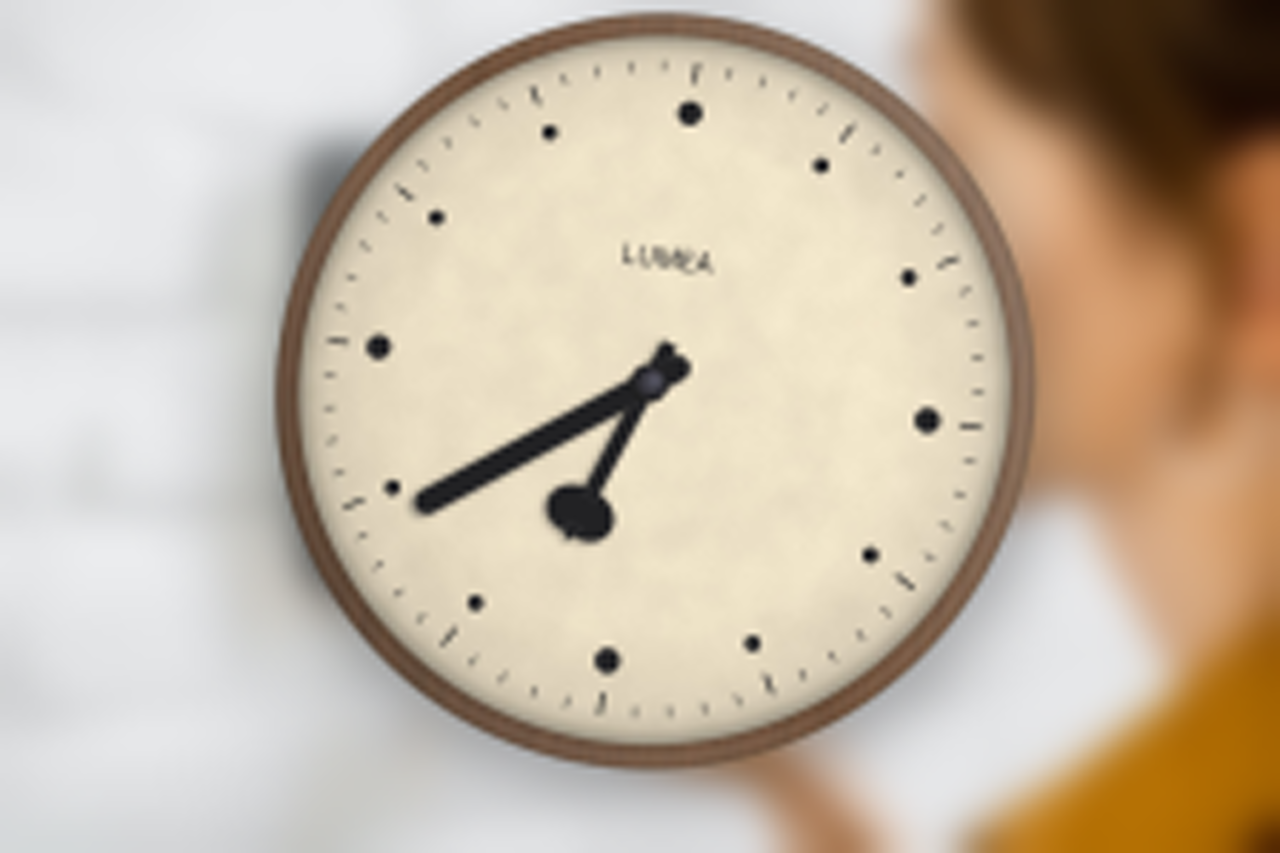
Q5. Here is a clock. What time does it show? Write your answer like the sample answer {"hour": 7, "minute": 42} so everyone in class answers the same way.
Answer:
{"hour": 6, "minute": 39}
